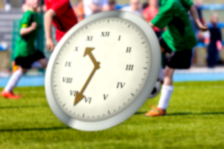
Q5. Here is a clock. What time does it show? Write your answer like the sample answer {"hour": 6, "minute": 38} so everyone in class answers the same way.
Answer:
{"hour": 10, "minute": 33}
